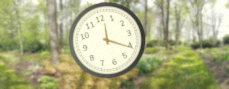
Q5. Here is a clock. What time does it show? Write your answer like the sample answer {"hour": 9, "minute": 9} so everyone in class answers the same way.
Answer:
{"hour": 12, "minute": 21}
